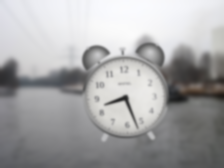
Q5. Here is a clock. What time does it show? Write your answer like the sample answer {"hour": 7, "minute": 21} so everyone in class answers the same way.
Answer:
{"hour": 8, "minute": 27}
